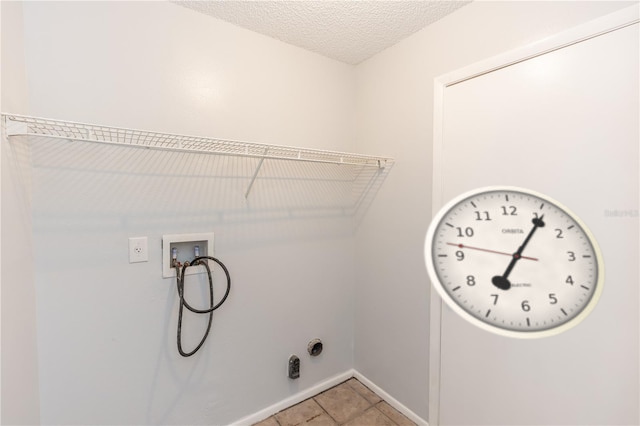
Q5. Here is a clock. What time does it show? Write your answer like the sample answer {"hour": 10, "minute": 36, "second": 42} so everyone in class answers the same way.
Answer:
{"hour": 7, "minute": 5, "second": 47}
